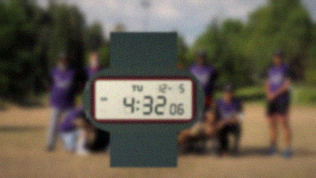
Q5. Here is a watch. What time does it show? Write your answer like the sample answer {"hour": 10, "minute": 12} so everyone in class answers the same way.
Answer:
{"hour": 4, "minute": 32}
